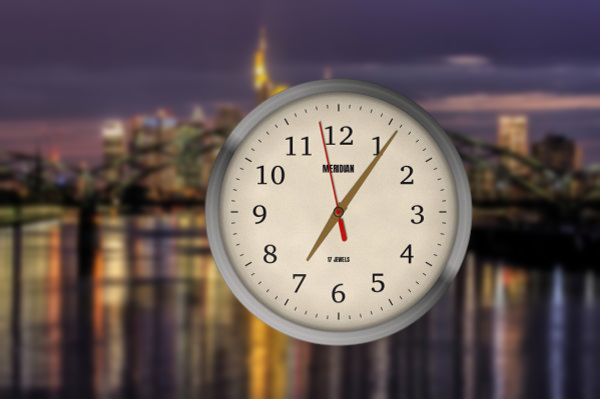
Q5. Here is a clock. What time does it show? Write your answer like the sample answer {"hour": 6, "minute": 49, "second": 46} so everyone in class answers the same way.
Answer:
{"hour": 7, "minute": 5, "second": 58}
